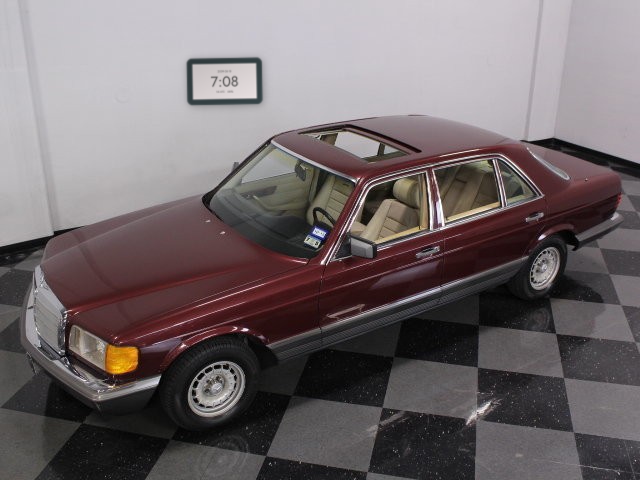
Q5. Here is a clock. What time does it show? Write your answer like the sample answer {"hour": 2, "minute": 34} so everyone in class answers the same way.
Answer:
{"hour": 7, "minute": 8}
